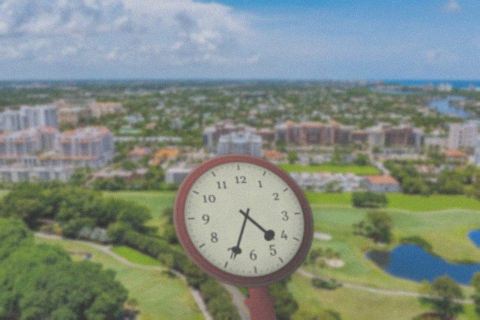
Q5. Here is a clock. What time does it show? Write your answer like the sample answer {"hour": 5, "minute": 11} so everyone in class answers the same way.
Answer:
{"hour": 4, "minute": 34}
